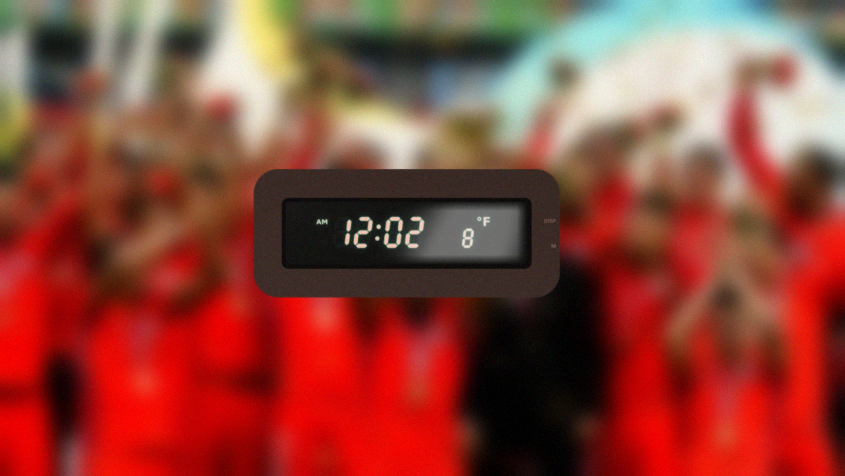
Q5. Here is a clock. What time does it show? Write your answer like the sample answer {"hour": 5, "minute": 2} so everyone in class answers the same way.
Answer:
{"hour": 12, "minute": 2}
